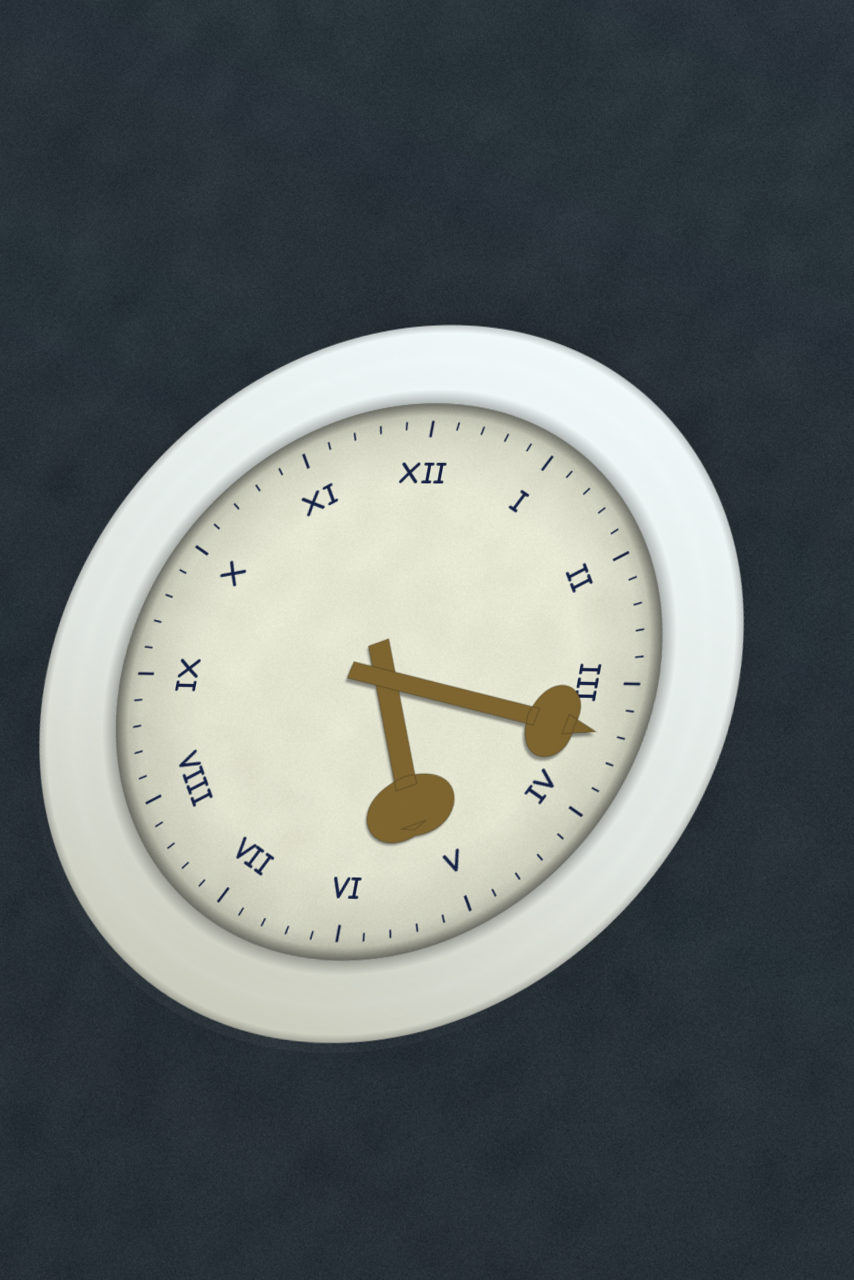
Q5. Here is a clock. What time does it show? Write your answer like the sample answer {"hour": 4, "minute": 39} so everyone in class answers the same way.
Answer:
{"hour": 5, "minute": 17}
